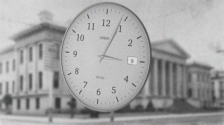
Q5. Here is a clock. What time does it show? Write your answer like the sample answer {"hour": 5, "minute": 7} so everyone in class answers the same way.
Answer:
{"hour": 3, "minute": 4}
